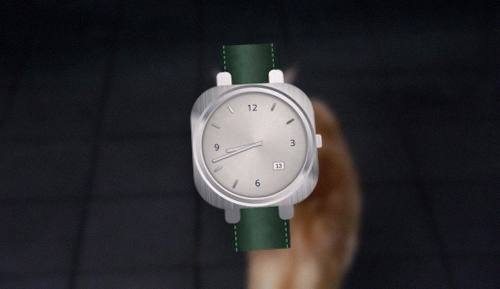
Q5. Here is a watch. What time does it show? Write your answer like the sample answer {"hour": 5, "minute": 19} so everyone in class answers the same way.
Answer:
{"hour": 8, "minute": 42}
